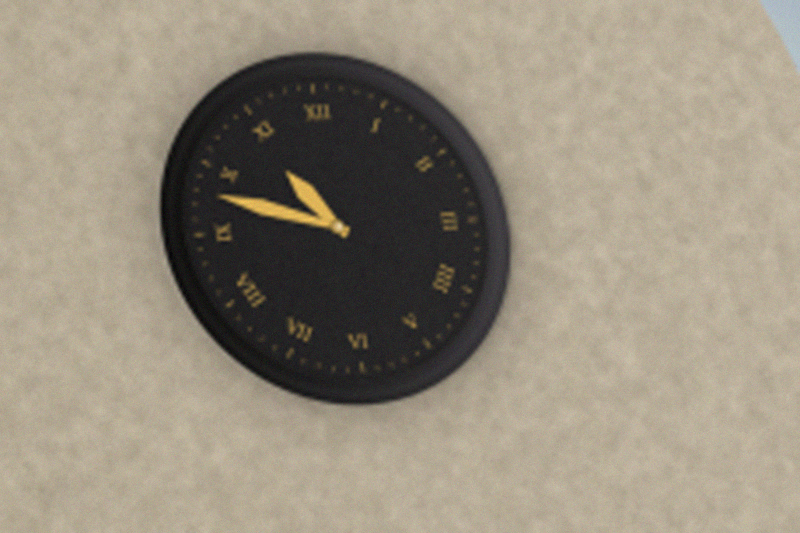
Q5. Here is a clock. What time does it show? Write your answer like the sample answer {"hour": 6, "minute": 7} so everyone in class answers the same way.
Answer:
{"hour": 10, "minute": 48}
